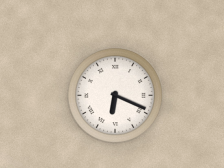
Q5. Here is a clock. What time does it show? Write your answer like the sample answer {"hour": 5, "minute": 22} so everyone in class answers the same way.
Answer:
{"hour": 6, "minute": 19}
